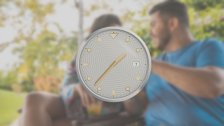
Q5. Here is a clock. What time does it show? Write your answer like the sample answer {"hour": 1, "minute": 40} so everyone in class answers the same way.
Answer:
{"hour": 1, "minute": 37}
